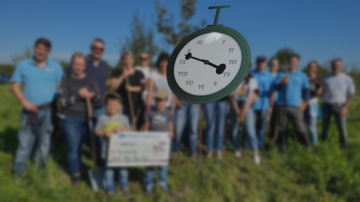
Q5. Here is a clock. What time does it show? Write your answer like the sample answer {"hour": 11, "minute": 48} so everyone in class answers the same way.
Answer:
{"hour": 3, "minute": 48}
